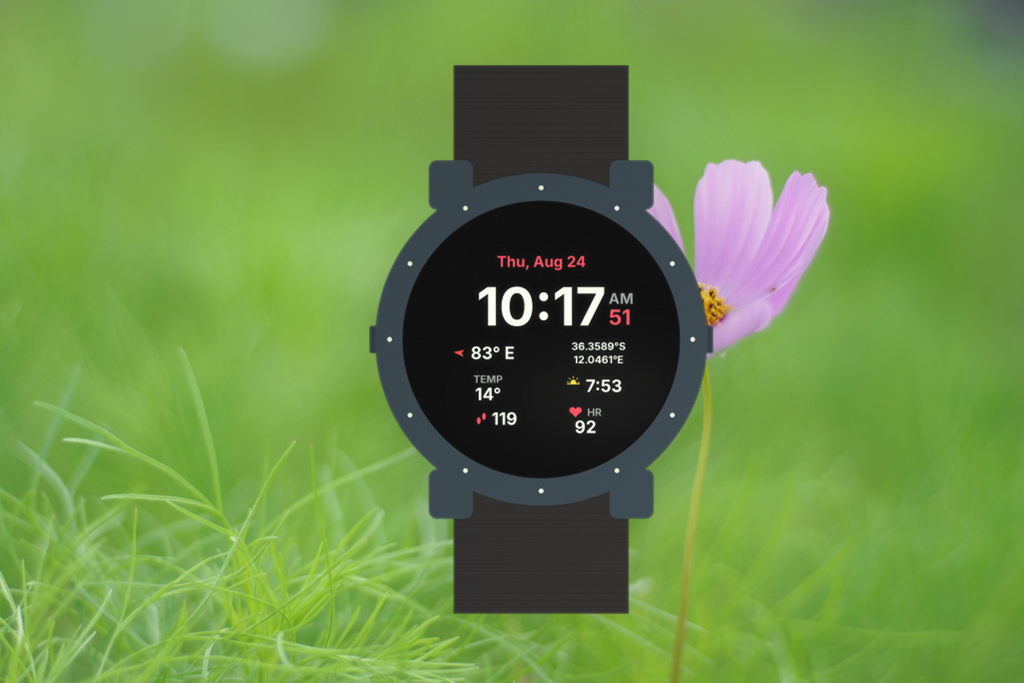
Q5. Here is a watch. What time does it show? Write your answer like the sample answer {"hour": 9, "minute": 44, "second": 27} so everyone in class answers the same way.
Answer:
{"hour": 10, "minute": 17, "second": 51}
